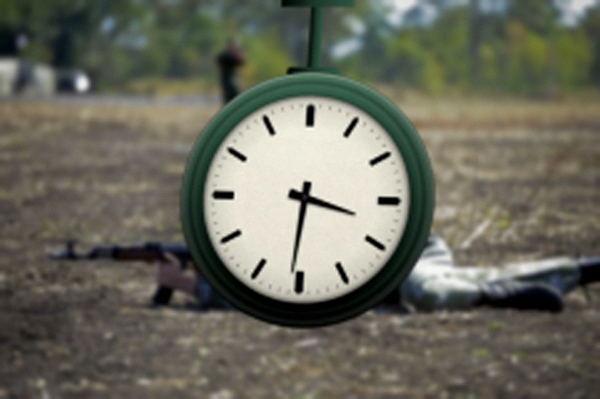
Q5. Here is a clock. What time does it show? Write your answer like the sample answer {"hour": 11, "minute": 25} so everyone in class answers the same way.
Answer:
{"hour": 3, "minute": 31}
